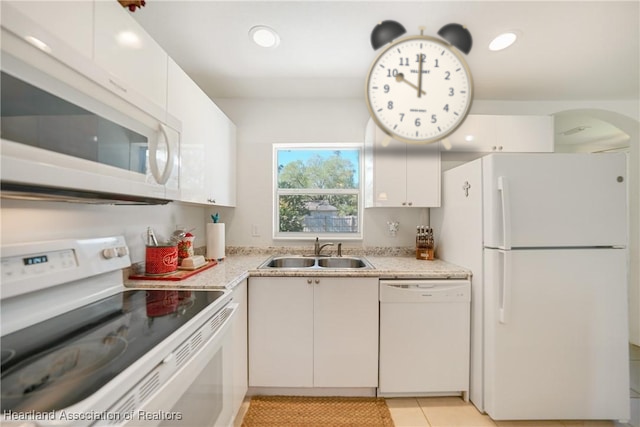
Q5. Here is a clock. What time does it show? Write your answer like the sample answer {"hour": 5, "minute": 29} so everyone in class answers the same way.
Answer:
{"hour": 10, "minute": 0}
